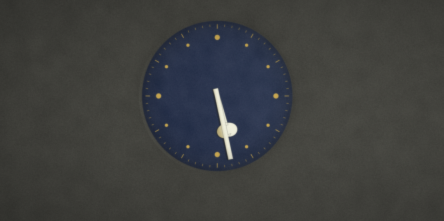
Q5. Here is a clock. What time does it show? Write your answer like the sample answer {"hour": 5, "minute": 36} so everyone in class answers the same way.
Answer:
{"hour": 5, "minute": 28}
